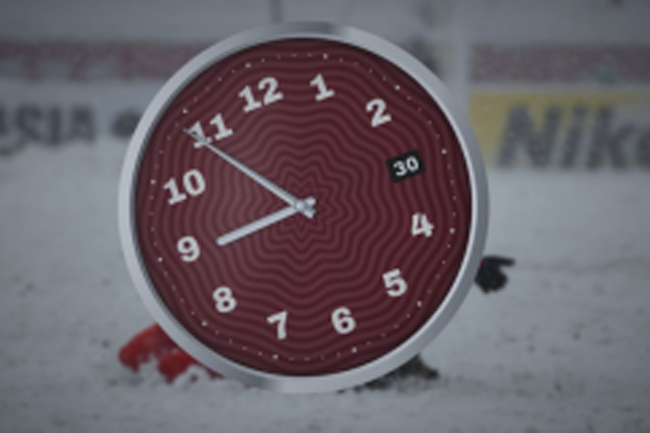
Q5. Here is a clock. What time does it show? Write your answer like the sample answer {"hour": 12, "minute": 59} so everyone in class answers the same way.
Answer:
{"hour": 8, "minute": 54}
